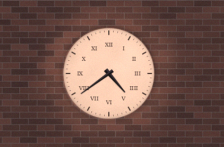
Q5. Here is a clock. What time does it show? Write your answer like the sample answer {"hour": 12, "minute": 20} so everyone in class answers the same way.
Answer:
{"hour": 4, "minute": 39}
